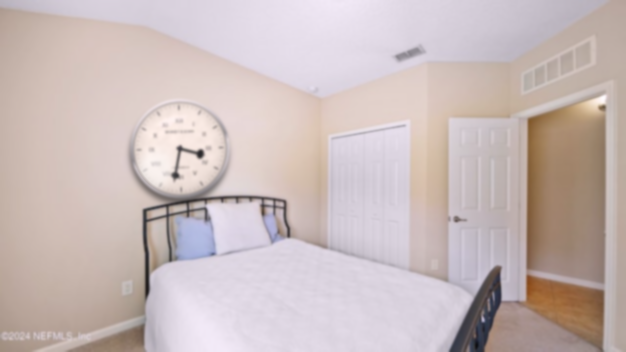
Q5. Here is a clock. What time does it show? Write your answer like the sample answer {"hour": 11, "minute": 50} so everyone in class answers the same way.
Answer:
{"hour": 3, "minute": 32}
